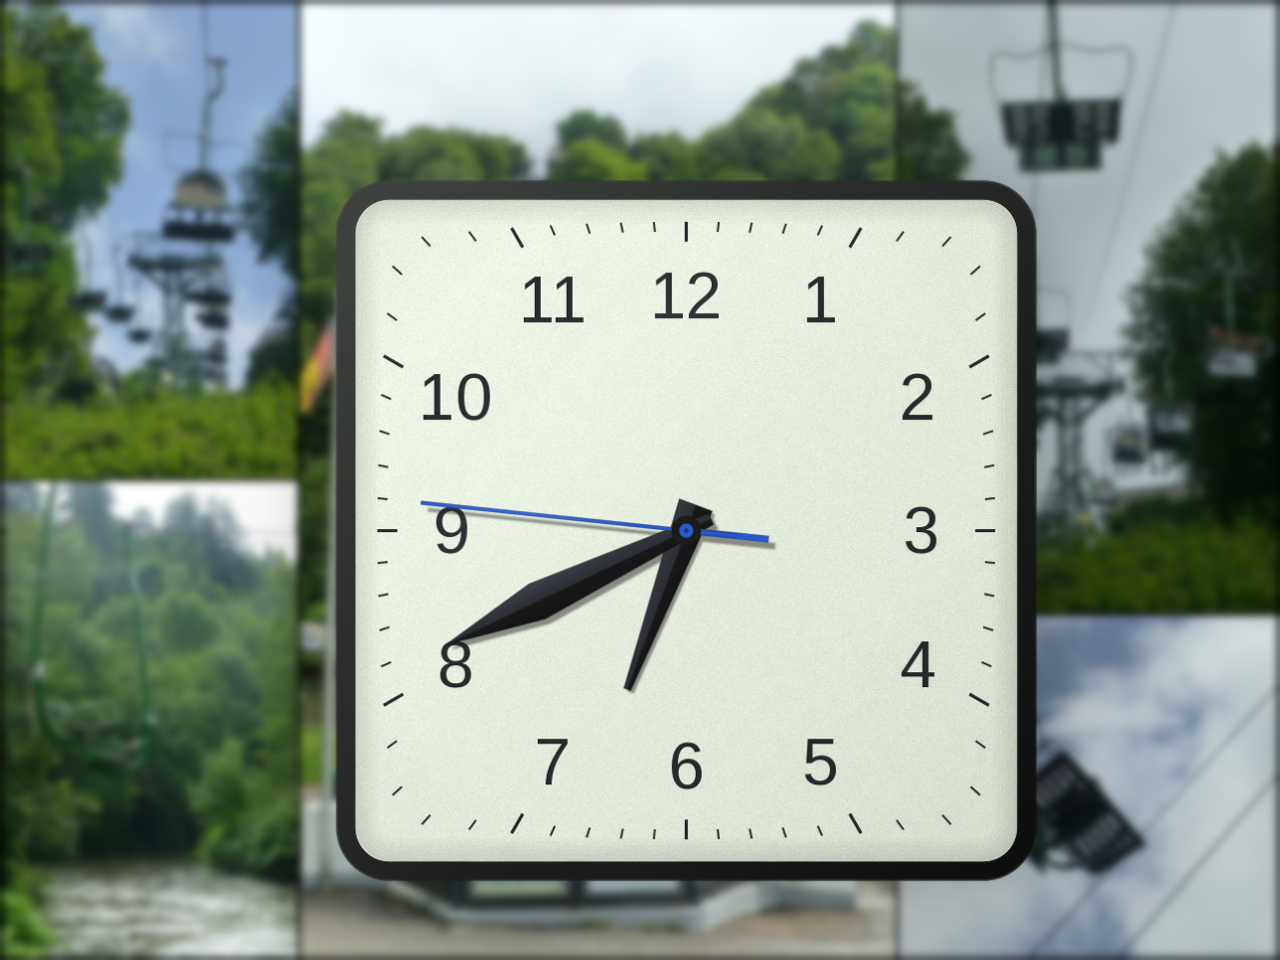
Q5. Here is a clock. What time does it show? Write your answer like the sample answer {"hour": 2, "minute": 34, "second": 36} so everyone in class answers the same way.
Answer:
{"hour": 6, "minute": 40, "second": 46}
